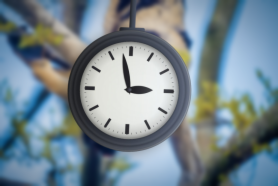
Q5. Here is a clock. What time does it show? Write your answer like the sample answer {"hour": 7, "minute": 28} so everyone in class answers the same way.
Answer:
{"hour": 2, "minute": 58}
